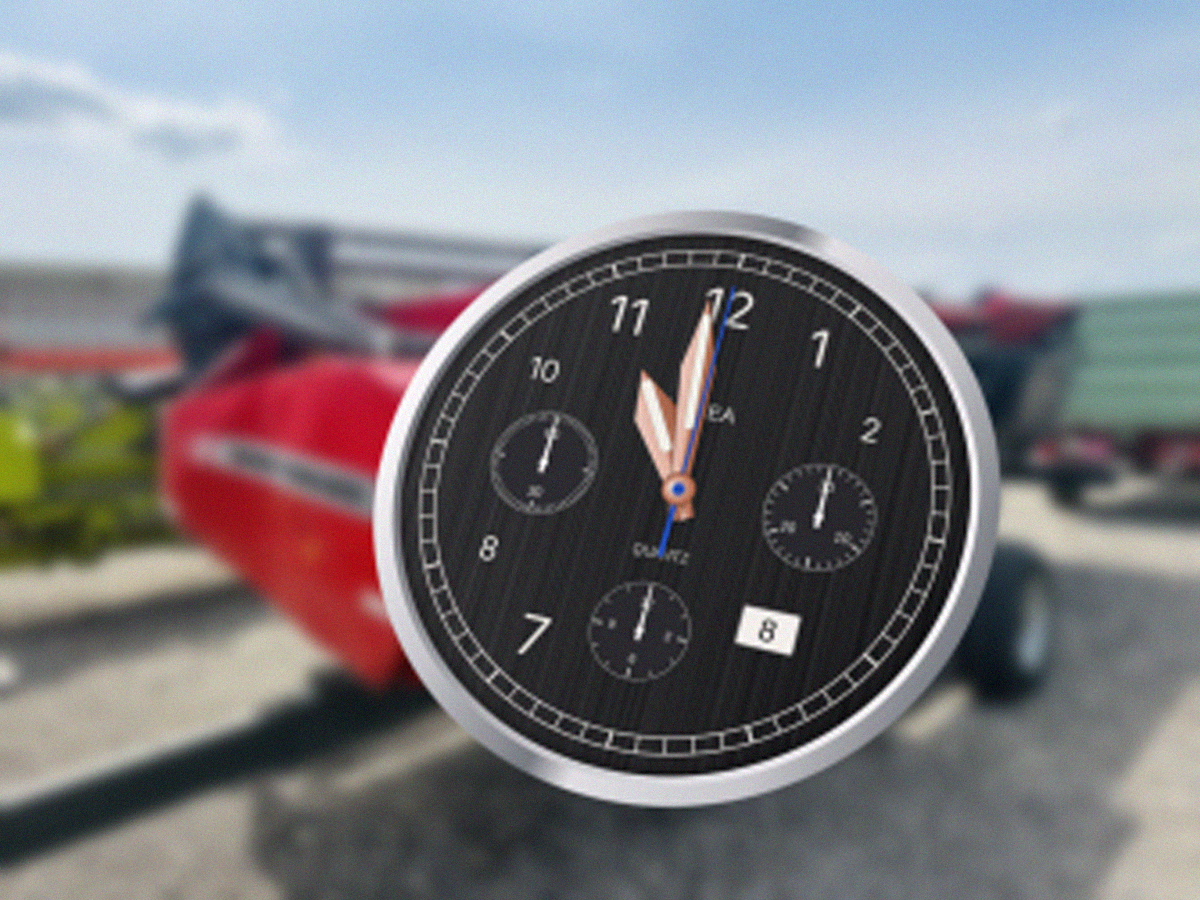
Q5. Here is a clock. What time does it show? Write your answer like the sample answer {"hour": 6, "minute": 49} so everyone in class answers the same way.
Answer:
{"hour": 10, "minute": 59}
